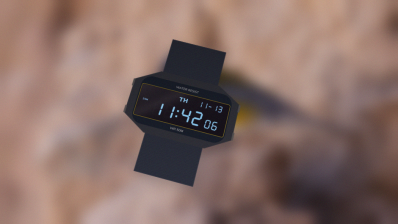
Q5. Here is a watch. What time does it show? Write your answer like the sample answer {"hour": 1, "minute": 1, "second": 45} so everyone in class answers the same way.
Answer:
{"hour": 11, "minute": 42, "second": 6}
